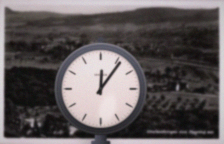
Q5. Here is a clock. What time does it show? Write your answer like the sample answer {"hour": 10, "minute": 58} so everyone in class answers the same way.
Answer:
{"hour": 12, "minute": 6}
